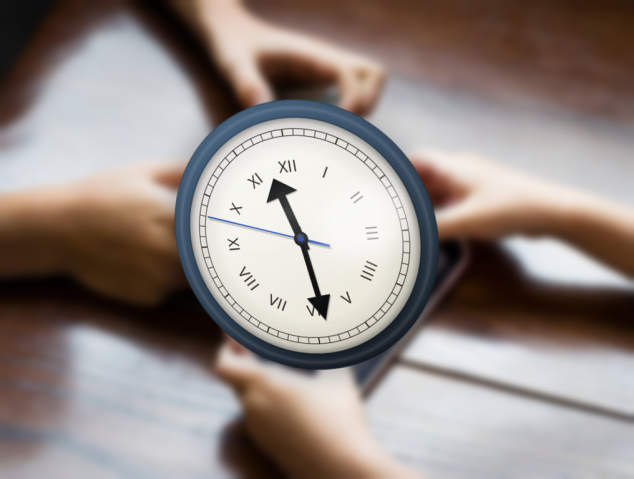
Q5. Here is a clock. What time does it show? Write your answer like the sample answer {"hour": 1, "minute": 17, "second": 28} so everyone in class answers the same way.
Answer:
{"hour": 11, "minute": 28, "second": 48}
